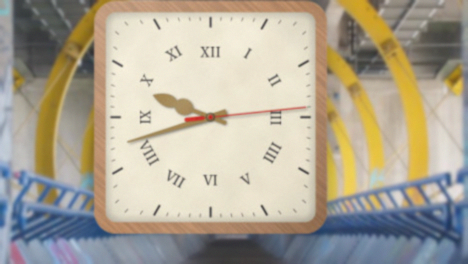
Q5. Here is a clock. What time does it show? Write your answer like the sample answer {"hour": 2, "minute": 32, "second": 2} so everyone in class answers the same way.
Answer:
{"hour": 9, "minute": 42, "second": 14}
